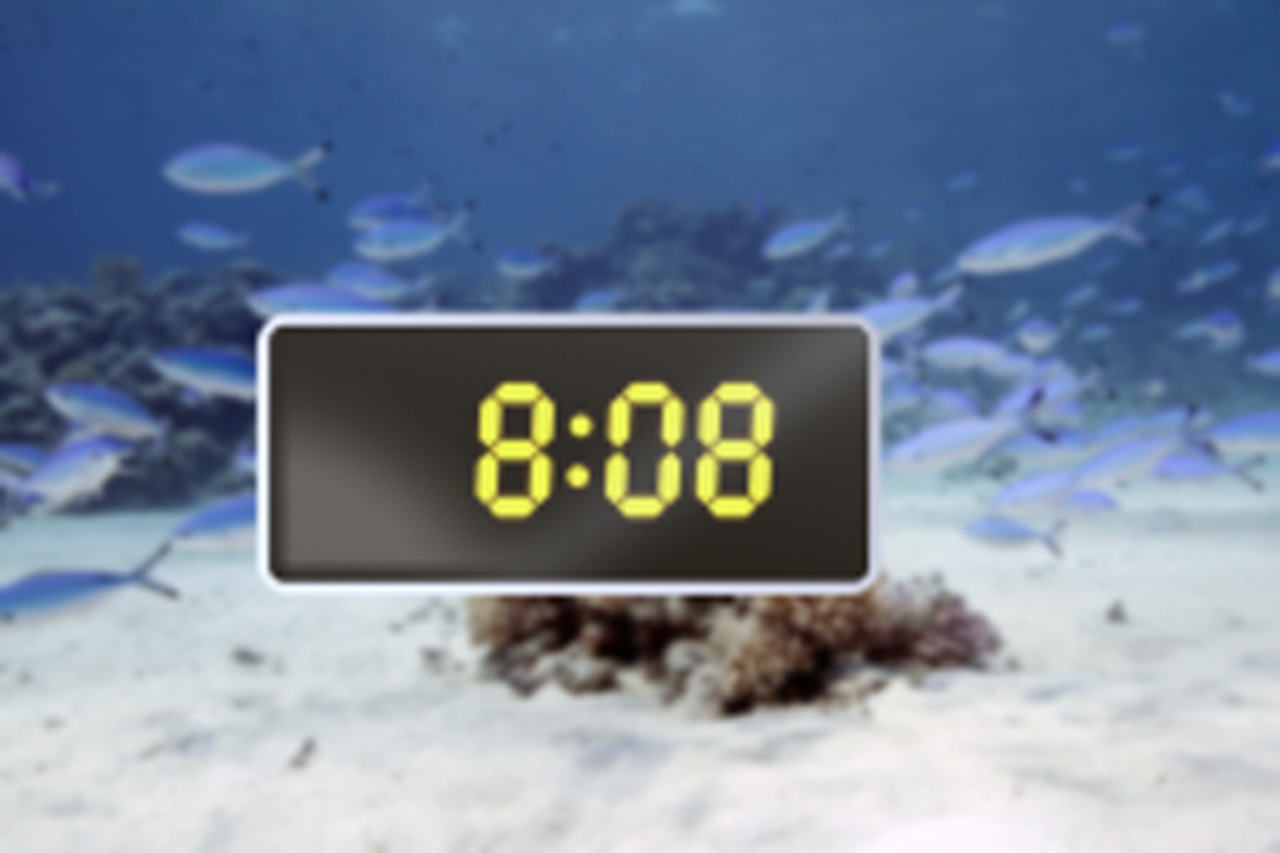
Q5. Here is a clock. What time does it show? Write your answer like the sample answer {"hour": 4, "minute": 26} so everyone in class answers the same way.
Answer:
{"hour": 8, "minute": 8}
